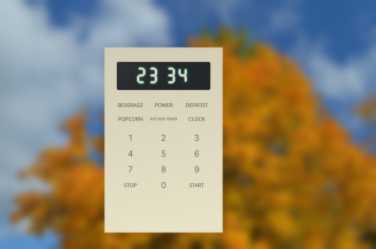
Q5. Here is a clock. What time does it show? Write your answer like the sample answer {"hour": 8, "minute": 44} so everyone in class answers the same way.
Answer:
{"hour": 23, "minute": 34}
